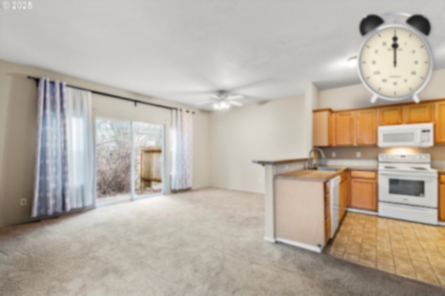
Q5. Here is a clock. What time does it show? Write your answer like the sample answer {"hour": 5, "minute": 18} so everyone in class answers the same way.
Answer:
{"hour": 12, "minute": 0}
